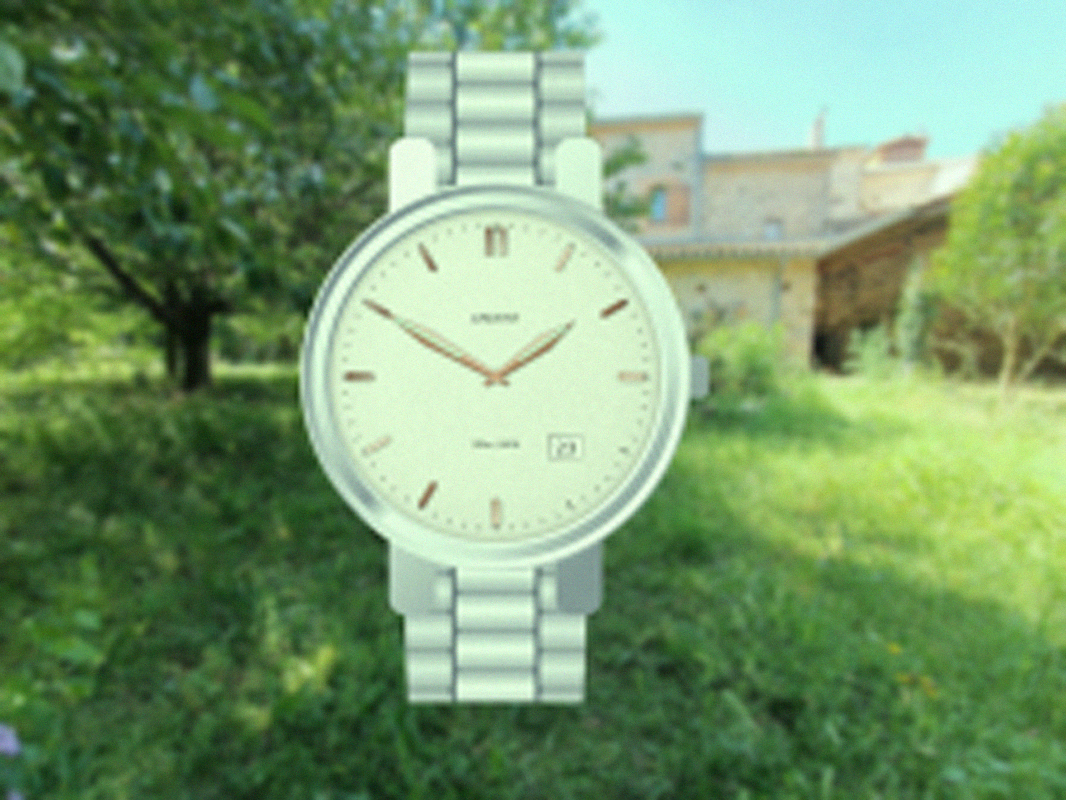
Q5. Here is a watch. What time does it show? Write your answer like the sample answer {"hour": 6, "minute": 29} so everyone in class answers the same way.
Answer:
{"hour": 1, "minute": 50}
